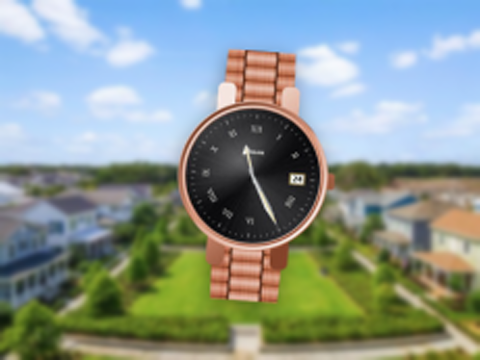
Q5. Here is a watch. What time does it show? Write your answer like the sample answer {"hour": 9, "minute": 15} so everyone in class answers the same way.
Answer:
{"hour": 11, "minute": 25}
